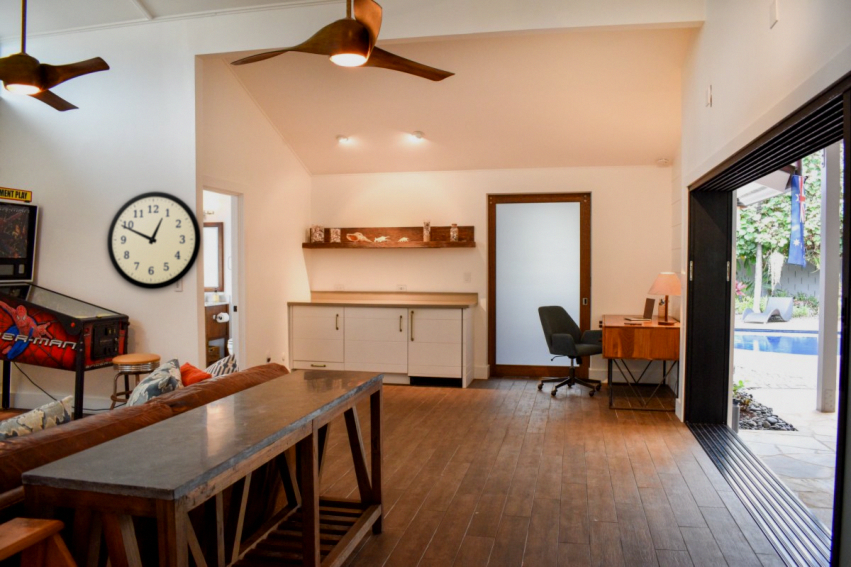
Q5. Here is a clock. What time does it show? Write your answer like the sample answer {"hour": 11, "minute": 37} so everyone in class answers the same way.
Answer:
{"hour": 12, "minute": 49}
